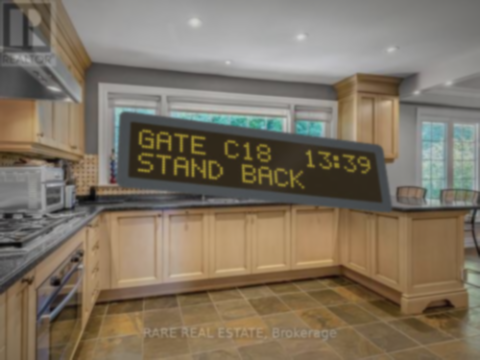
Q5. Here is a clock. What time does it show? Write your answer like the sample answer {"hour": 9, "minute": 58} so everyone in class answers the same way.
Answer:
{"hour": 13, "minute": 39}
